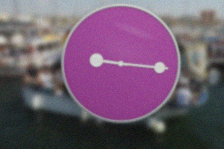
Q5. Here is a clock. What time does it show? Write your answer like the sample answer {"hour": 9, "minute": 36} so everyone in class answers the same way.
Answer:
{"hour": 9, "minute": 16}
